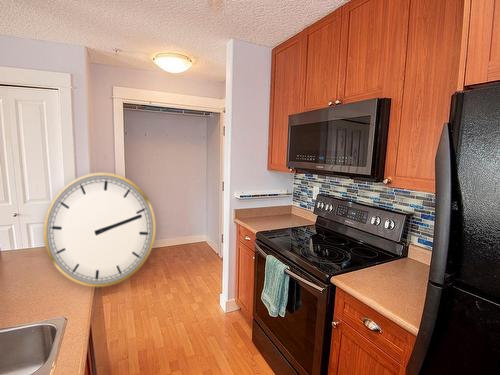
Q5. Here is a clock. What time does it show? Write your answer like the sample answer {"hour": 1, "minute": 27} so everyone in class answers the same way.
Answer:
{"hour": 2, "minute": 11}
